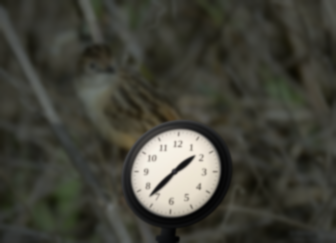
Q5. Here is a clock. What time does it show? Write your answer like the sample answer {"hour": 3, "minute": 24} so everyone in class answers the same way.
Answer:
{"hour": 1, "minute": 37}
